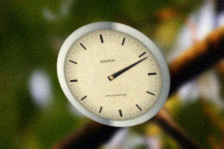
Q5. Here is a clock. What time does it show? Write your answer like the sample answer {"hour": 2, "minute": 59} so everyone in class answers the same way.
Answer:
{"hour": 2, "minute": 11}
